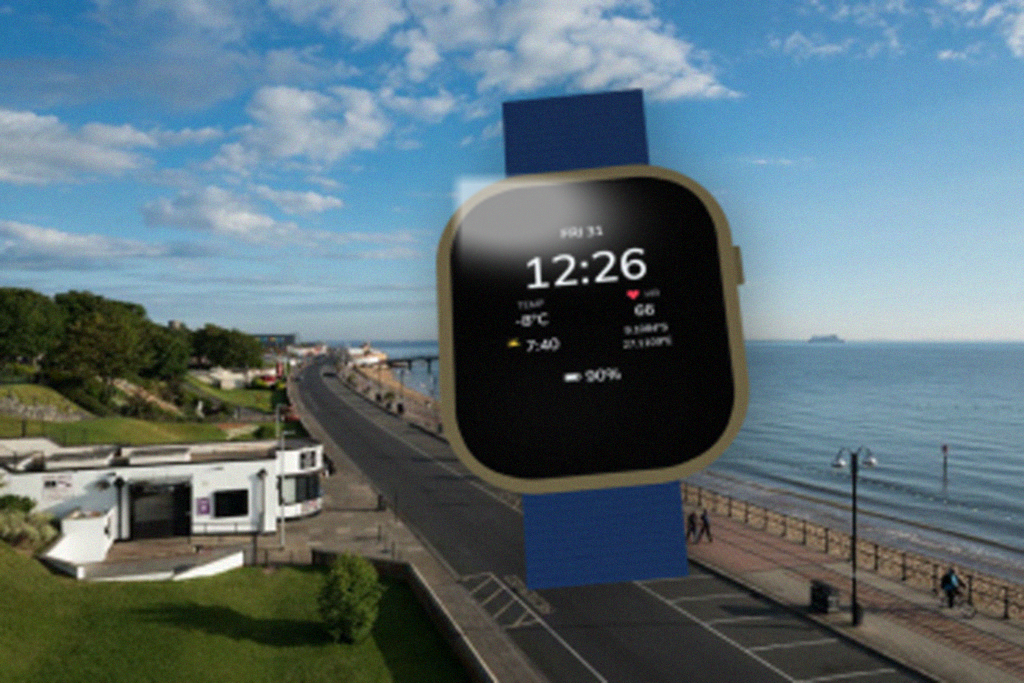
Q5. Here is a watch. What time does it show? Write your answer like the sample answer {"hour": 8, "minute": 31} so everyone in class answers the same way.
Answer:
{"hour": 12, "minute": 26}
